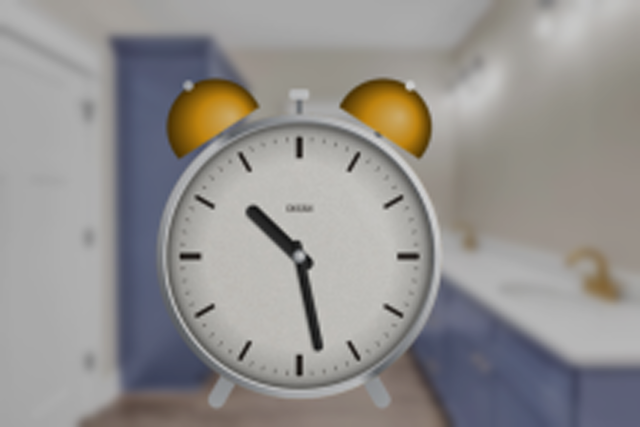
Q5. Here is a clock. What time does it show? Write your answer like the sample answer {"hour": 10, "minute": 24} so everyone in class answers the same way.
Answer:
{"hour": 10, "minute": 28}
